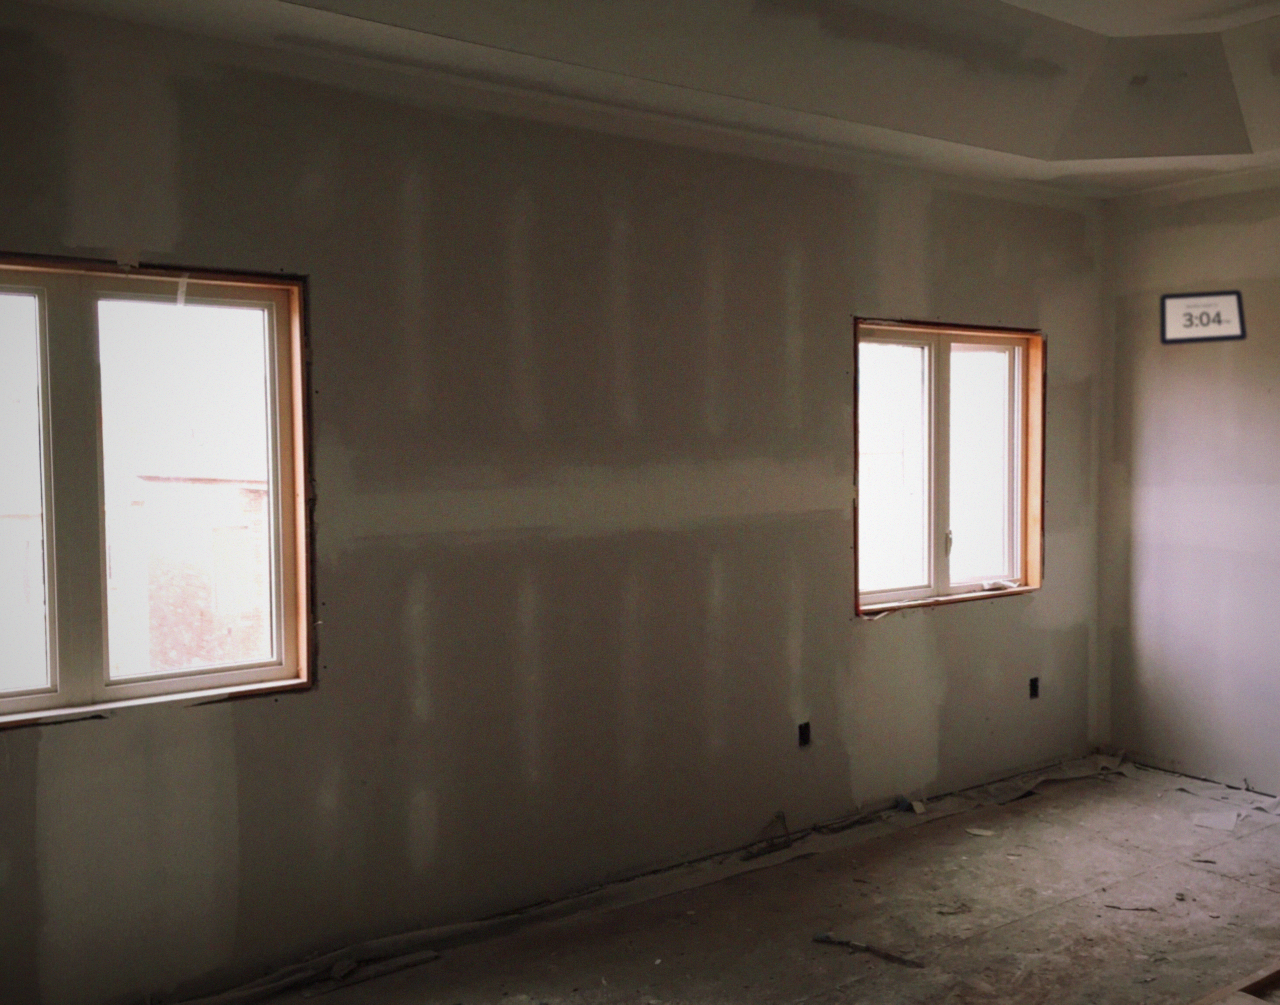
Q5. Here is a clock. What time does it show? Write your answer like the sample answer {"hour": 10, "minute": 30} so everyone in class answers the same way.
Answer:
{"hour": 3, "minute": 4}
